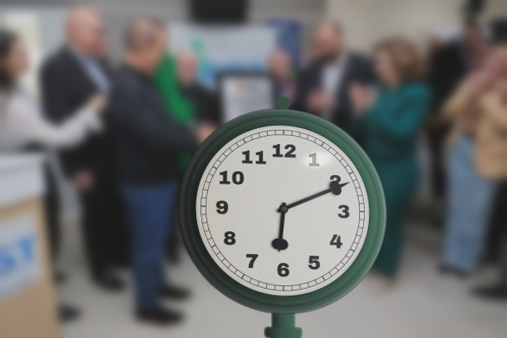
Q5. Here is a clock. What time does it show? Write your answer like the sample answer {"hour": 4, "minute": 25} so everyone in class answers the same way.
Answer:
{"hour": 6, "minute": 11}
